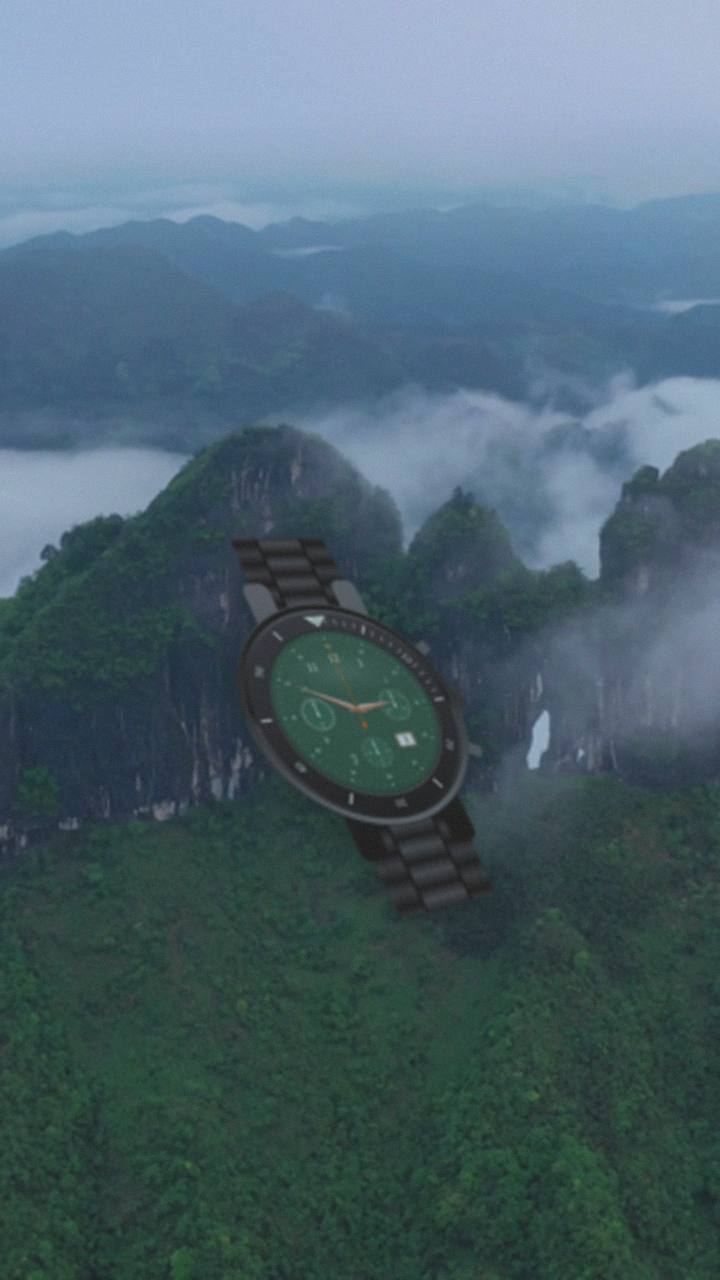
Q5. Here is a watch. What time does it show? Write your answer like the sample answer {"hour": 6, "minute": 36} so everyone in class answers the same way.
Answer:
{"hour": 2, "minute": 50}
